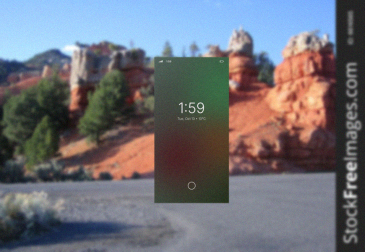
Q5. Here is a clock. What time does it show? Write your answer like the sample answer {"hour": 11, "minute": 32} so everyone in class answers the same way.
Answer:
{"hour": 1, "minute": 59}
